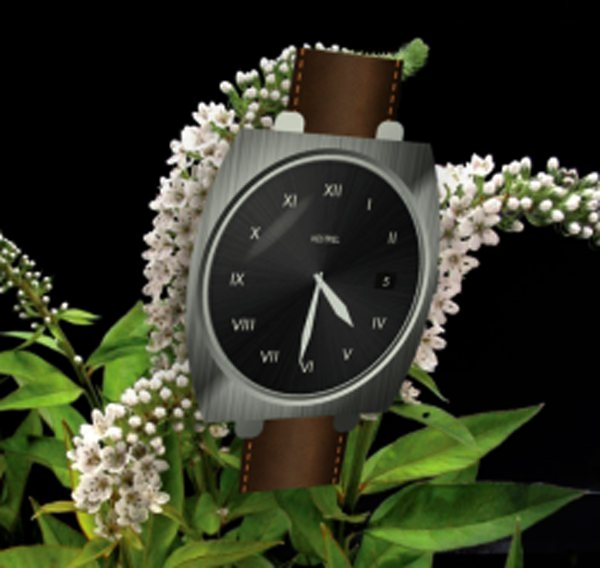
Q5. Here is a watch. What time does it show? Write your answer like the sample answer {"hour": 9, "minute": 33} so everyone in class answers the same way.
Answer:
{"hour": 4, "minute": 31}
